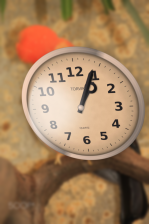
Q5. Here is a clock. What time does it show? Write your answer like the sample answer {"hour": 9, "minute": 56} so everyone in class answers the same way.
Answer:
{"hour": 1, "minute": 4}
